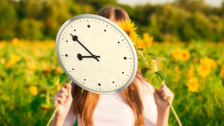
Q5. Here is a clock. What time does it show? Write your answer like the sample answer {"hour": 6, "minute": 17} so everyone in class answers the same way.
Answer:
{"hour": 8, "minute": 53}
